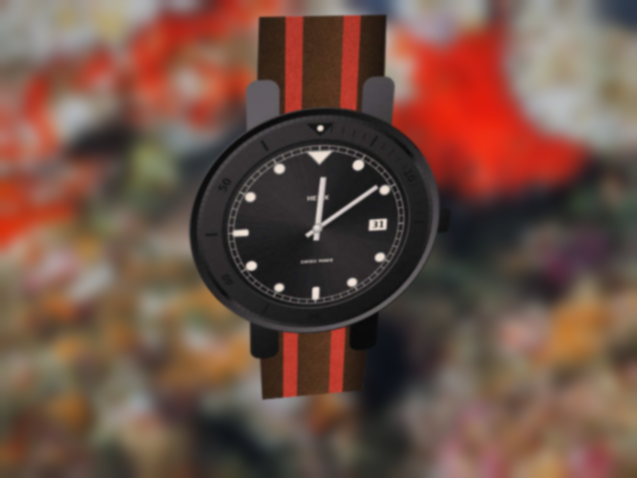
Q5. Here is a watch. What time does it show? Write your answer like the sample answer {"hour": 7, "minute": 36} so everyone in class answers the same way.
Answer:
{"hour": 12, "minute": 9}
